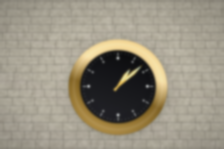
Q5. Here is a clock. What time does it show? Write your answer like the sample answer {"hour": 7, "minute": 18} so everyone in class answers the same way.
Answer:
{"hour": 1, "minute": 8}
